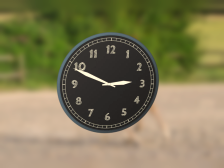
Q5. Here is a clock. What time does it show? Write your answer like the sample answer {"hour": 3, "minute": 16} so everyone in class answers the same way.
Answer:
{"hour": 2, "minute": 49}
